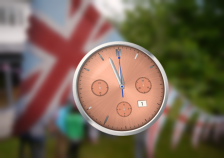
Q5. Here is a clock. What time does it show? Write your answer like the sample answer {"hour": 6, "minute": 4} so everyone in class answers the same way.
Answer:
{"hour": 11, "minute": 57}
